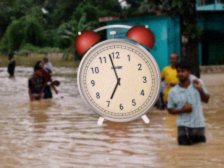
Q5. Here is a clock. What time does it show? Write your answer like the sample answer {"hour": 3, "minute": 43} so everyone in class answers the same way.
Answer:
{"hour": 6, "minute": 58}
